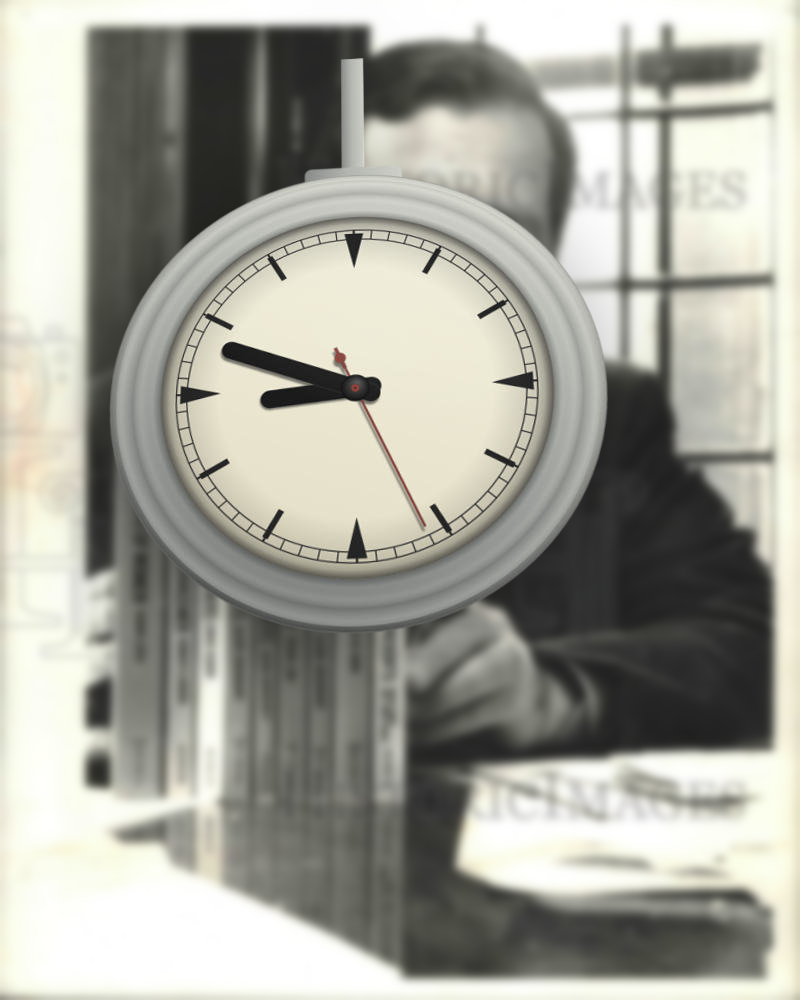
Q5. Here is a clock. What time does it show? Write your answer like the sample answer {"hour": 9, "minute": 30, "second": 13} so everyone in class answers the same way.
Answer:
{"hour": 8, "minute": 48, "second": 26}
